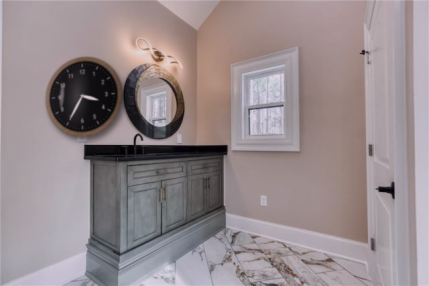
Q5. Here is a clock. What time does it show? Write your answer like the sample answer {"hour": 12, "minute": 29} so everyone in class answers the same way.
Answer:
{"hour": 3, "minute": 35}
